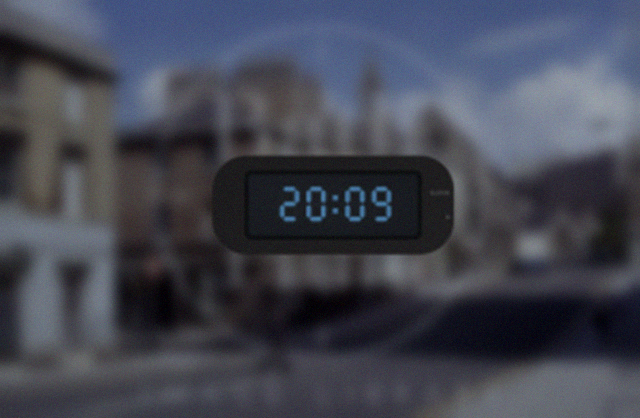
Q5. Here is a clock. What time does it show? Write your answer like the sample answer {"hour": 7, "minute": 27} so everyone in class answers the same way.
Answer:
{"hour": 20, "minute": 9}
